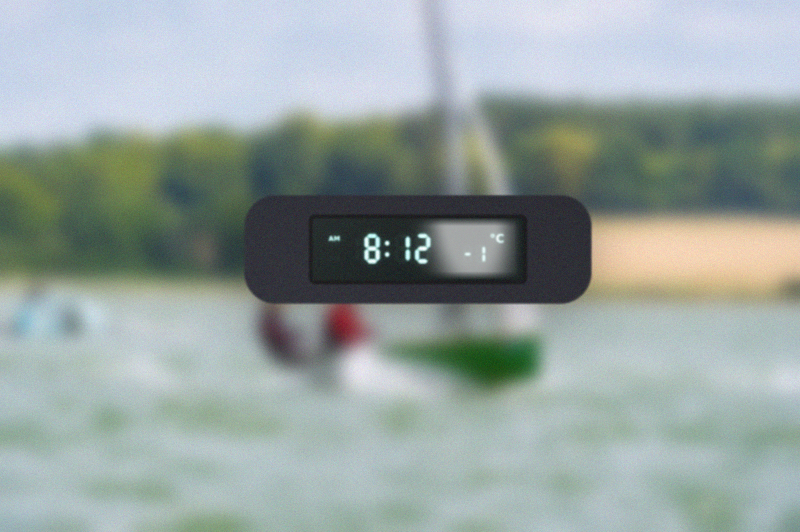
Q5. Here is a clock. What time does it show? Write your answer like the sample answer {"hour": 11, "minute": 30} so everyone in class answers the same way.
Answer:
{"hour": 8, "minute": 12}
